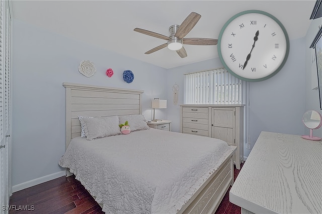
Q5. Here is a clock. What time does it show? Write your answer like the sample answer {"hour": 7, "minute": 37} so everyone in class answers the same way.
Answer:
{"hour": 12, "minute": 34}
